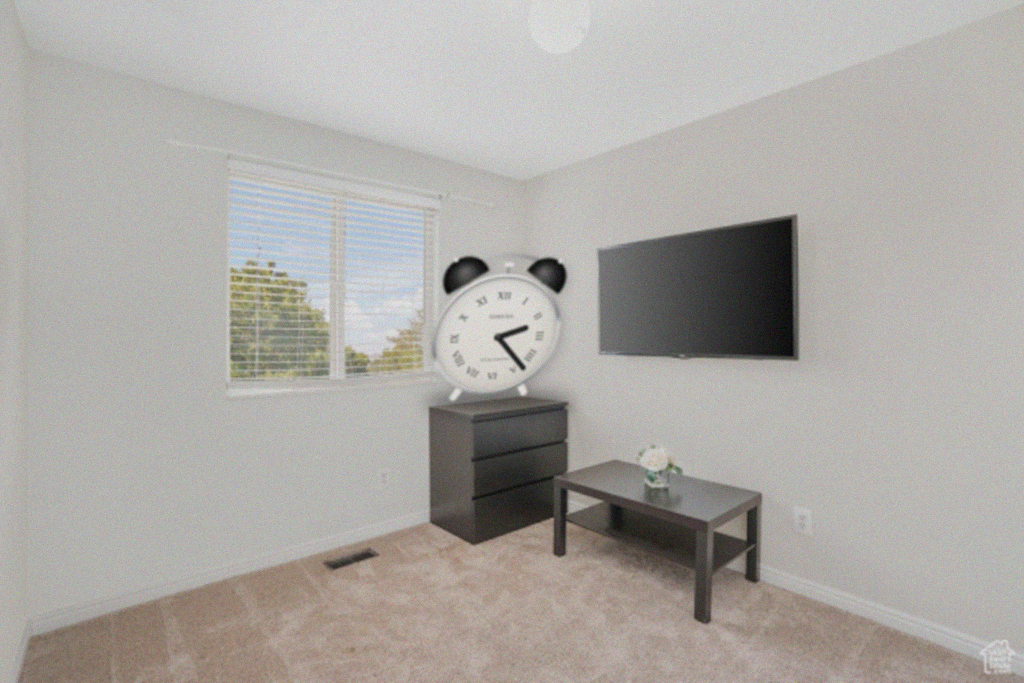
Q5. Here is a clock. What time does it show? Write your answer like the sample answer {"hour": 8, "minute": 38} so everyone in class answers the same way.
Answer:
{"hour": 2, "minute": 23}
